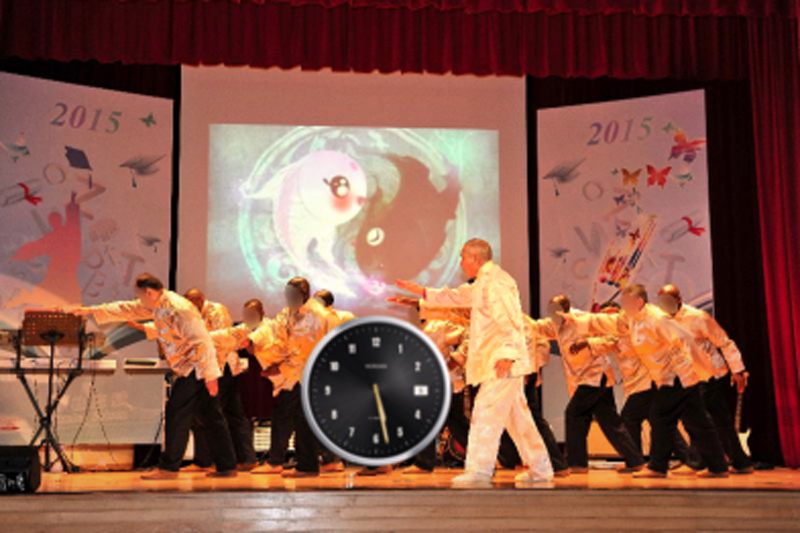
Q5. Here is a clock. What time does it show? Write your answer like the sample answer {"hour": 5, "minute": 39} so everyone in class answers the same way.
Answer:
{"hour": 5, "minute": 28}
